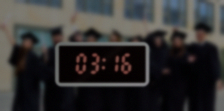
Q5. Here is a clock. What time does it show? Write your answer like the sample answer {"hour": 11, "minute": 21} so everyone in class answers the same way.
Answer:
{"hour": 3, "minute": 16}
